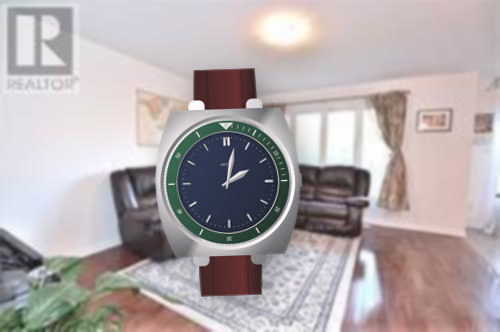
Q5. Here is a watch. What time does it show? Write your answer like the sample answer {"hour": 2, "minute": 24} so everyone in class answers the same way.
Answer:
{"hour": 2, "minute": 2}
